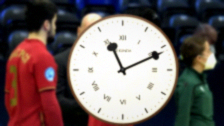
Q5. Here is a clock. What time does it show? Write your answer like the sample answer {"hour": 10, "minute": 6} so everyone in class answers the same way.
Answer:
{"hour": 11, "minute": 11}
